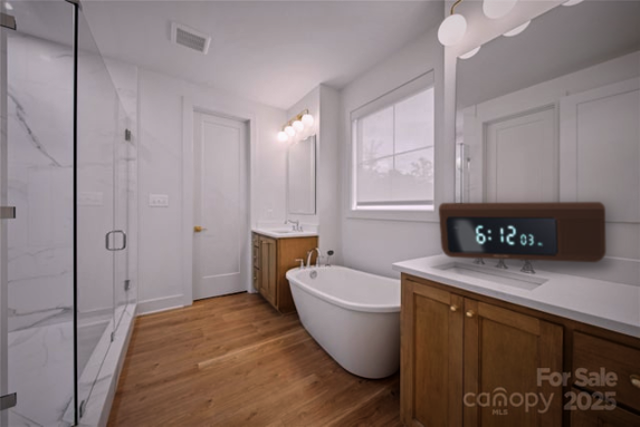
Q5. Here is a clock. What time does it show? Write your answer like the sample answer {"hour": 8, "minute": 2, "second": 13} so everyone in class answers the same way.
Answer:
{"hour": 6, "minute": 12, "second": 3}
